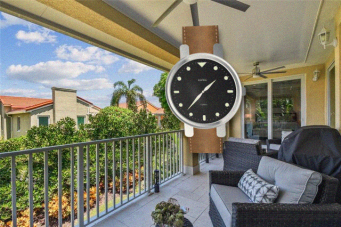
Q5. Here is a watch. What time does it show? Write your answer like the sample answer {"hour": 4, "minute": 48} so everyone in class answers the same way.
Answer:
{"hour": 1, "minute": 37}
